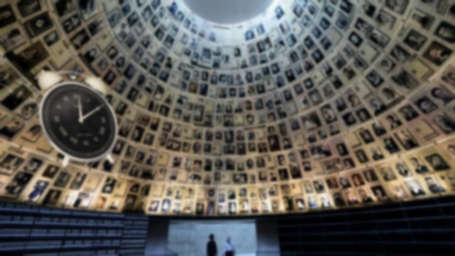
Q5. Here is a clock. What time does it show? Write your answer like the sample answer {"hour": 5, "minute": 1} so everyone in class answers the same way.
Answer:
{"hour": 12, "minute": 10}
